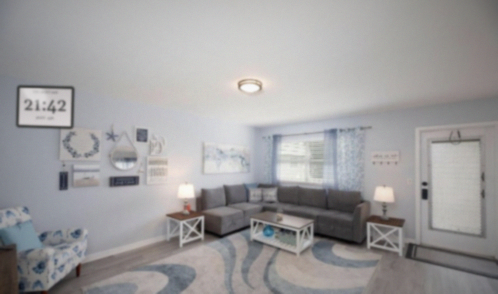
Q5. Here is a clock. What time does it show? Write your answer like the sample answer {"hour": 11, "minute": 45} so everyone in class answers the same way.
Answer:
{"hour": 21, "minute": 42}
